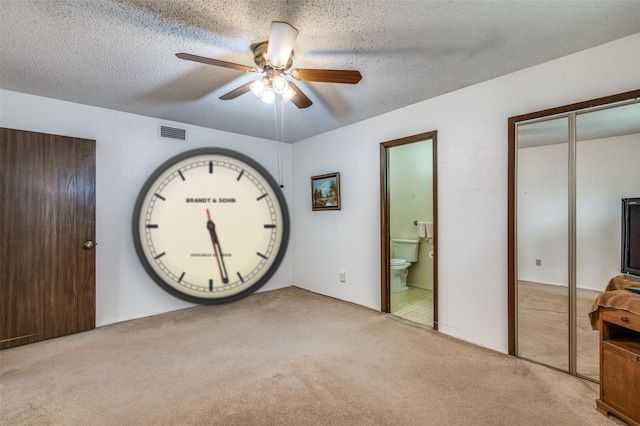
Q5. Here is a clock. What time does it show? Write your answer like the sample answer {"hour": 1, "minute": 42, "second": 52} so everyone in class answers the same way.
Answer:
{"hour": 5, "minute": 27, "second": 28}
